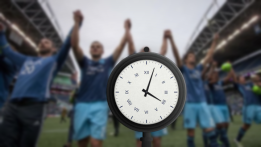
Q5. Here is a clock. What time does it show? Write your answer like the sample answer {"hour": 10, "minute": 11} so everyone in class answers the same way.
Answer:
{"hour": 4, "minute": 3}
